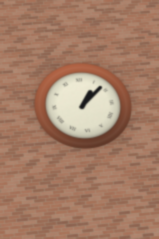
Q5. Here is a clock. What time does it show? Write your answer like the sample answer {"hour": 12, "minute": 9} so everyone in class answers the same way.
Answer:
{"hour": 1, "minute": 8}
